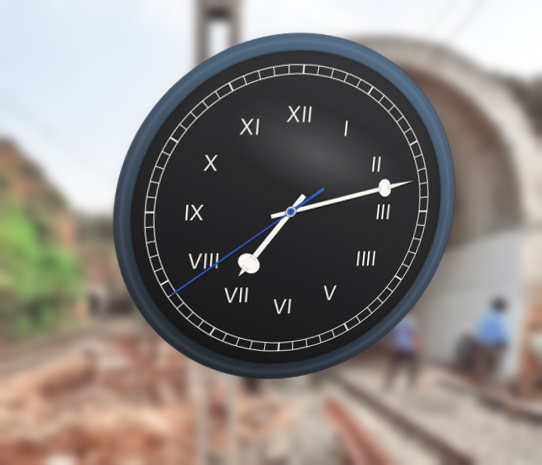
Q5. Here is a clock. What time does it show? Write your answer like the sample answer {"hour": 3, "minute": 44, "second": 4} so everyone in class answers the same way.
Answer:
{"hour": 7, "minute": 12, "second": 39}
